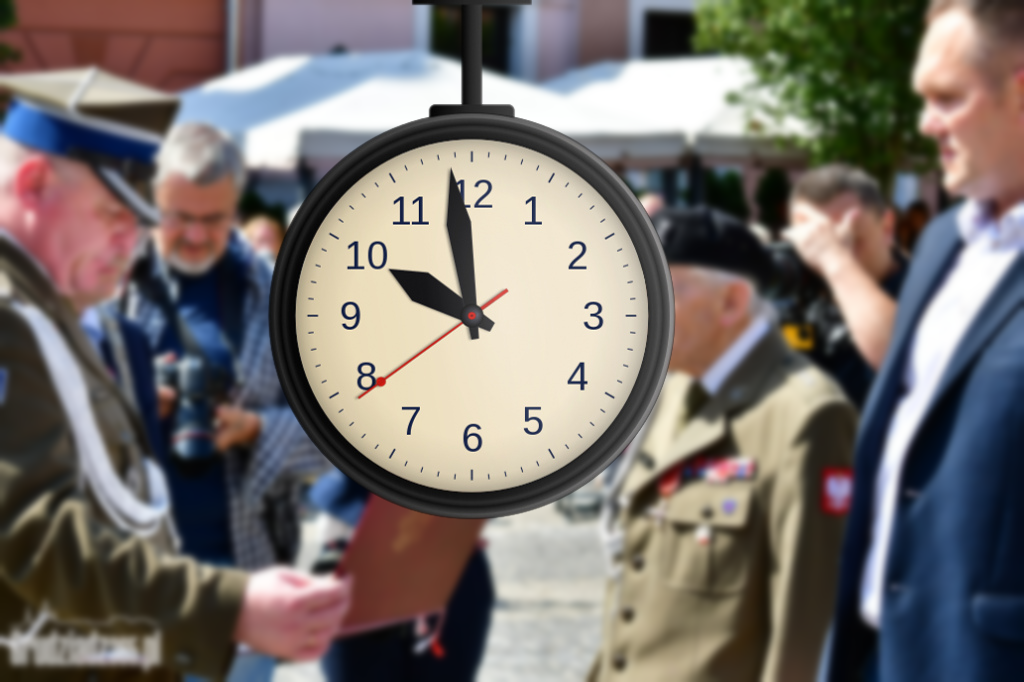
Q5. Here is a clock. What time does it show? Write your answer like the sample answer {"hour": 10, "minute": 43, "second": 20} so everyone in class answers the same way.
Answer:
{"hour": 9, "minute": 58, "second": 39}
